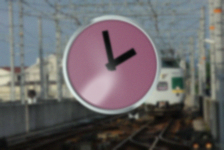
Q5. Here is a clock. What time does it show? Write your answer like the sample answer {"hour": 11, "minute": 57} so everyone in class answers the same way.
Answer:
{"hour": 1, "minute": 58}
